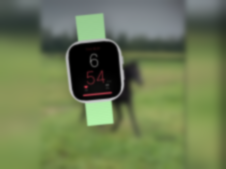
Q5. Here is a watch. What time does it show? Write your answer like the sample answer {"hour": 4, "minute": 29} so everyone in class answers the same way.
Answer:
{"hour": 6, "minute": 54}
